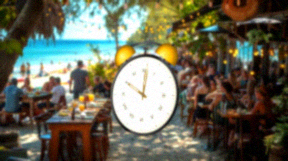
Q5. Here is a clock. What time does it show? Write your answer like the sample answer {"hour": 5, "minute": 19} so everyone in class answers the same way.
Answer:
{"hour": 10, "minute": 1}
